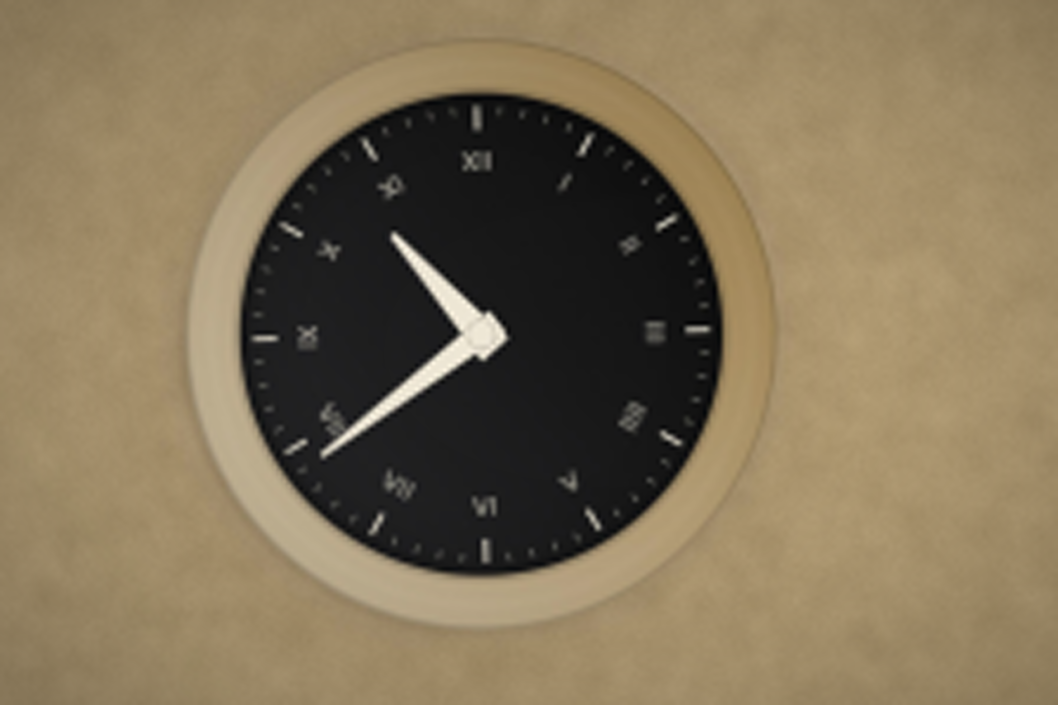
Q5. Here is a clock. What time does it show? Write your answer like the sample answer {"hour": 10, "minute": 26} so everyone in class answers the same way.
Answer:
{"hour": 10, "minute": 39}
